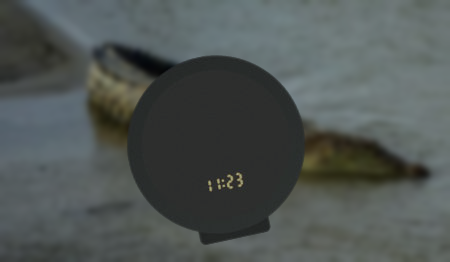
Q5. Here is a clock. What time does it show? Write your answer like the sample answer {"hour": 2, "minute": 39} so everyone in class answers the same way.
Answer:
{"hour": 11, "minute": 23}
